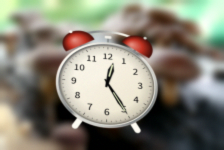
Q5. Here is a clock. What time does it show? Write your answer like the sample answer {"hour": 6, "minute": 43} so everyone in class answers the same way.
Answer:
{"hour": 12, "minute": 25}
